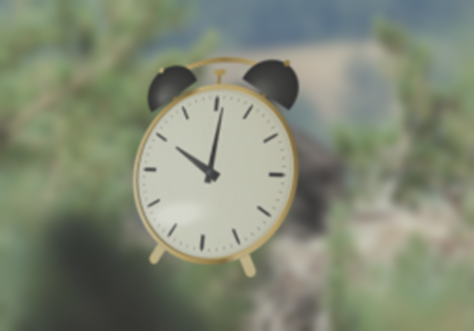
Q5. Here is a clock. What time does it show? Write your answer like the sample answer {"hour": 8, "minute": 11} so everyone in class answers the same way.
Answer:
{"hour": 10, "minute": 1}
